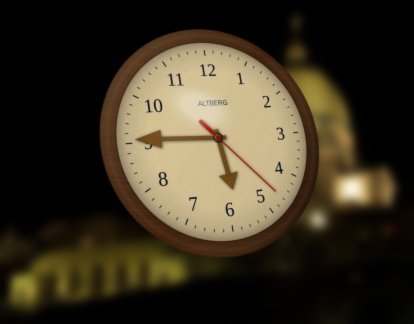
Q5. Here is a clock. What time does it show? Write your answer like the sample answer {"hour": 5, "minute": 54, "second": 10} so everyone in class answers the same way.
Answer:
{"hour": 5, "minute": 45, "second": 23}
